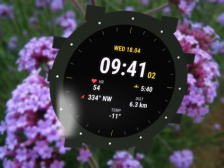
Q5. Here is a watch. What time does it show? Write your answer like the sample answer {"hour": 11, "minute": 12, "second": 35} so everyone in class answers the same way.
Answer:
{"hour": 9, "minute": 41, "second": 2}
